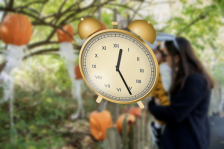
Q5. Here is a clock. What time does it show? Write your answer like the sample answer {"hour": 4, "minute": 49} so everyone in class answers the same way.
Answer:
{"hour": 12, "minute": 26}
